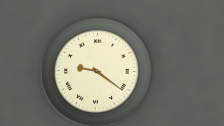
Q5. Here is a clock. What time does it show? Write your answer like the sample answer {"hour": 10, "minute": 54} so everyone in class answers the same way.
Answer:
{"hour": 9, "minute": 21}
